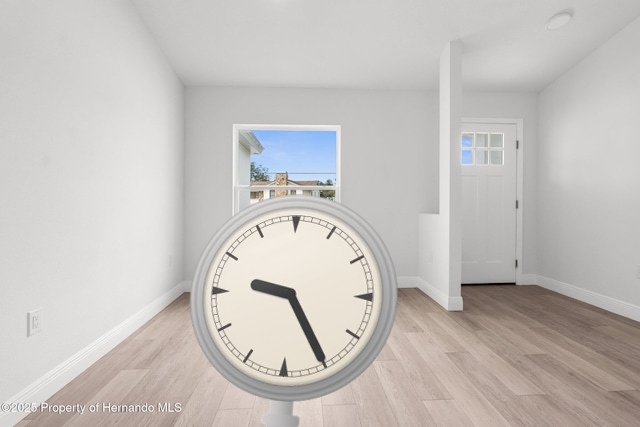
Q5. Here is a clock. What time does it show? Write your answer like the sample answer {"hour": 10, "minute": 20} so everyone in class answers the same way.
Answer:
{"hour": 9, "minute": 25}
